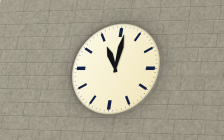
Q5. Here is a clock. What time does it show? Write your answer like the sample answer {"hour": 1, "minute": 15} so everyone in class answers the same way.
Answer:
{"hour": 11, "minute": 1}
